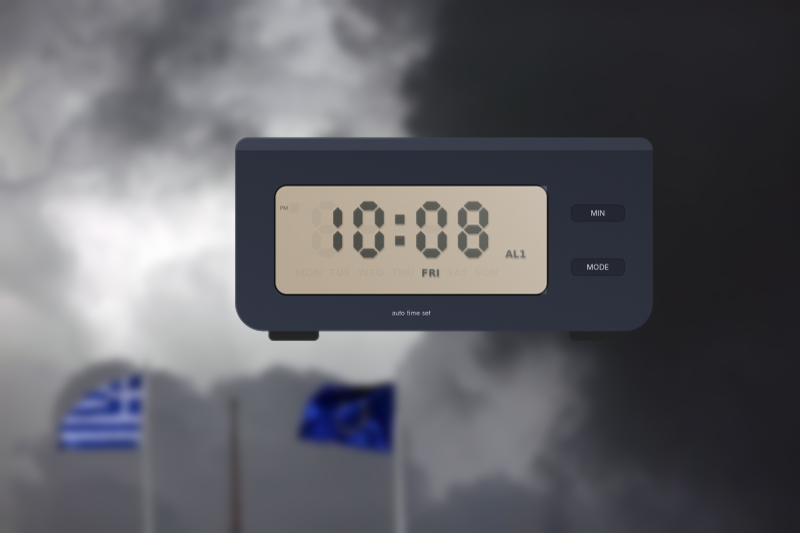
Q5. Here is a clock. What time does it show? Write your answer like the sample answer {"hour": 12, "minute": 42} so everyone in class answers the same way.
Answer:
{"hour": 10, "minute": 8}
